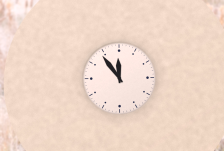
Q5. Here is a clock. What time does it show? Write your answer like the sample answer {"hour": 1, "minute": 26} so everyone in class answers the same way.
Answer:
{"hour": 11, "minute": 54}
